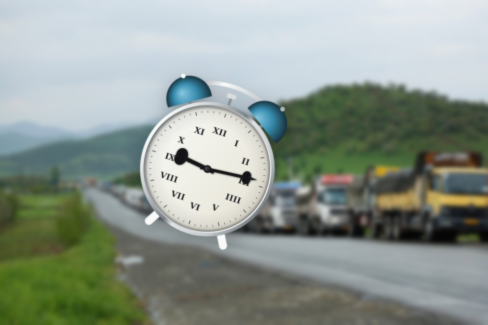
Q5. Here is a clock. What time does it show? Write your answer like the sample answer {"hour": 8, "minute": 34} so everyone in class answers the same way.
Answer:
{"hour": 9, "minute": 14}
